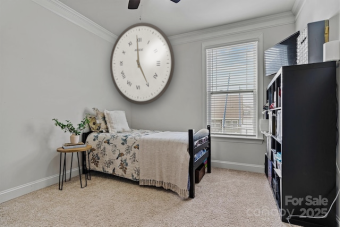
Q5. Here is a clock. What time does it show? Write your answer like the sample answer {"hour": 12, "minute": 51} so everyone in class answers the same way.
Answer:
{"hour": 4, "minute": 59}
